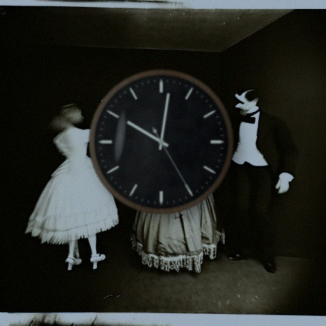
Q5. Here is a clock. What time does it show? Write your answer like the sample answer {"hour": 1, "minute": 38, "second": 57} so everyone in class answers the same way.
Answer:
{"hour": 10, "minute": 1, "second": 25}
